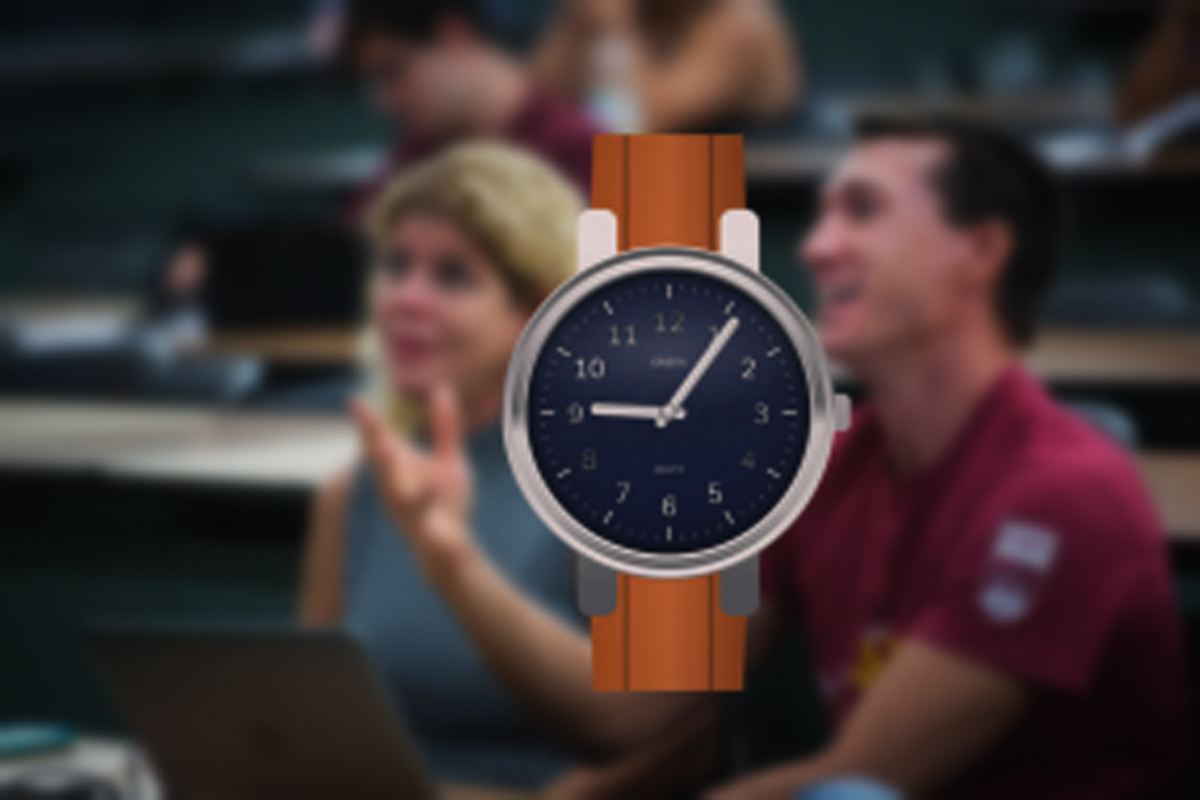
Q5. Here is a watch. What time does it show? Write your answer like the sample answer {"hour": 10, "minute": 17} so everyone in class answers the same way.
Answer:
{"hour": 9, "minute": 6}
